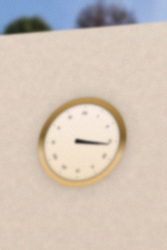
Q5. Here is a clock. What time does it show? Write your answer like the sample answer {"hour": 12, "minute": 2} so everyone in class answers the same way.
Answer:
{"hour": 3, "minute": 16}
